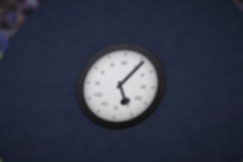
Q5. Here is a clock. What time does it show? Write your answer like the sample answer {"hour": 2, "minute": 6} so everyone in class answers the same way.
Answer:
{"hour": 5, "minute": 6}
